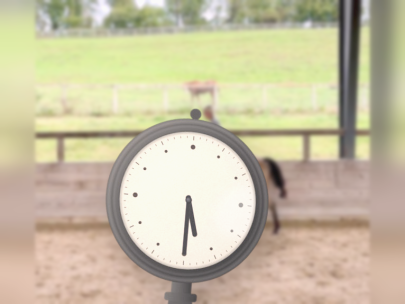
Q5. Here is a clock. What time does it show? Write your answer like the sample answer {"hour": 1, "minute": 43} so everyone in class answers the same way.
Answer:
{"hour": 5, "minute": 30}
